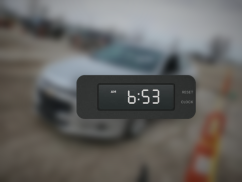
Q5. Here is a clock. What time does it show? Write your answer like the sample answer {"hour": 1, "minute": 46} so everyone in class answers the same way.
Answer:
{"hour": 6, "minute": 53}
